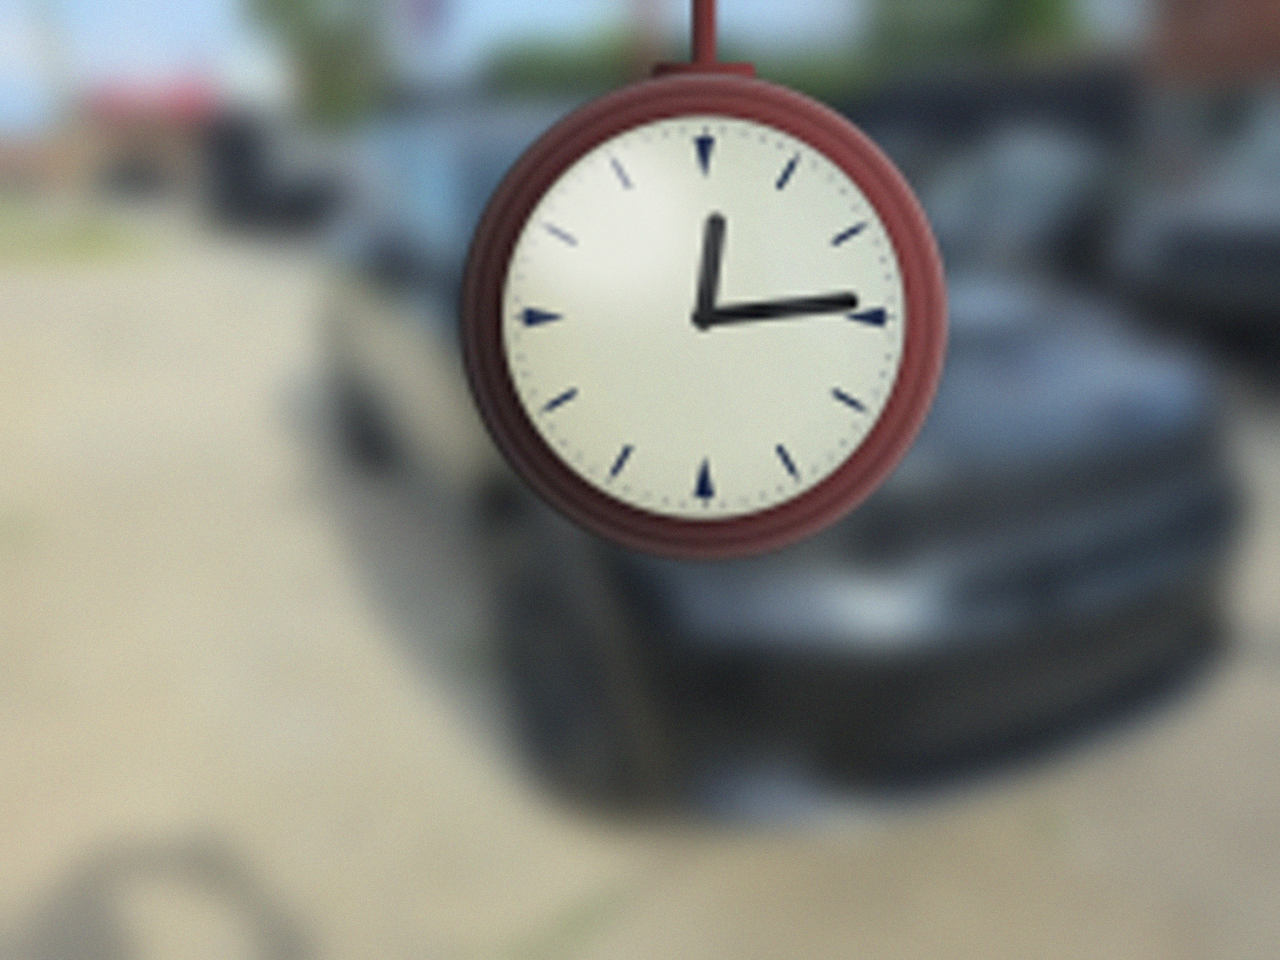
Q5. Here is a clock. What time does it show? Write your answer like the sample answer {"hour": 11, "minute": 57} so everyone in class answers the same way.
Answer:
{"hour": 12, "minute": 14}
